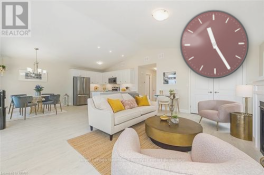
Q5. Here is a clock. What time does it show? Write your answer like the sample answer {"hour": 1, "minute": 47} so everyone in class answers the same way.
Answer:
{"hour": 11, "minute": 25}
